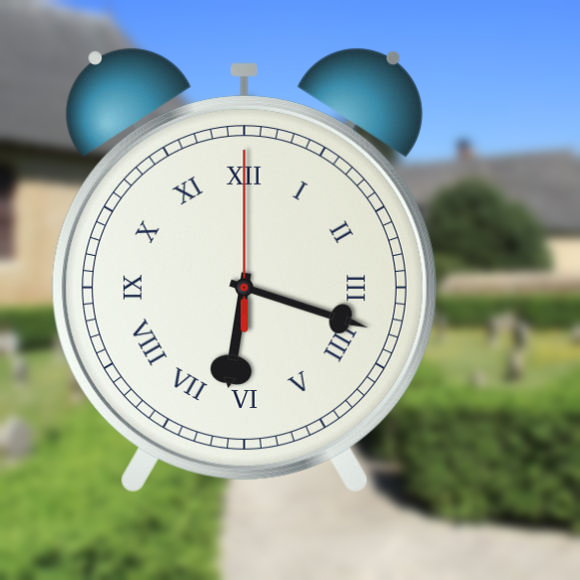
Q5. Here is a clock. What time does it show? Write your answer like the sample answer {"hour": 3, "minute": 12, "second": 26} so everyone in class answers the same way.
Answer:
{"hour": 6, "minute": 18, "second": 0}
